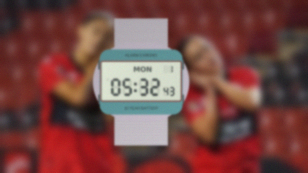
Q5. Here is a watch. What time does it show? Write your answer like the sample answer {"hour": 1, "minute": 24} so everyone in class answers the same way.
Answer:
{"hour": 5, "minute": 32}
